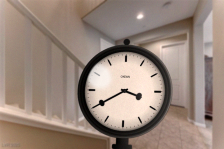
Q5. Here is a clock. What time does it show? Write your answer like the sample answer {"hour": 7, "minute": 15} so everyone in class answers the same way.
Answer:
{"hour": 3, "minute": 40}
